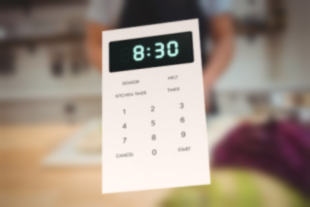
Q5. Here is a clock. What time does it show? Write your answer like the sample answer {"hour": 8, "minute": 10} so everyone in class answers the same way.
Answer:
{"hour": 8, "minute": 30}
